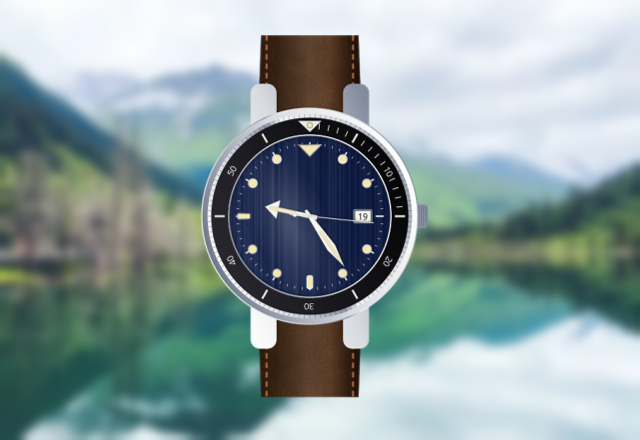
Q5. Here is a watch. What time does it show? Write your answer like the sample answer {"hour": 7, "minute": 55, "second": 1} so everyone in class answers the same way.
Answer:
{"hour": 9, "minute": 24, "second": 16}
